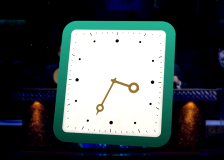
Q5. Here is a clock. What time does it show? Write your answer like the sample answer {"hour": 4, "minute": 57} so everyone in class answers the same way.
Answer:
{"hour": 3, "minute": 34}
